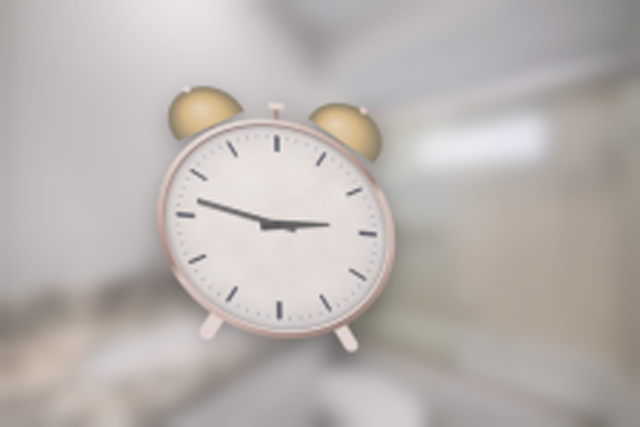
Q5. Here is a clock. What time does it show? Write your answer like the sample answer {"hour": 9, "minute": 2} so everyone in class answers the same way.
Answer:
{"hour": 2, "minute": 47}
